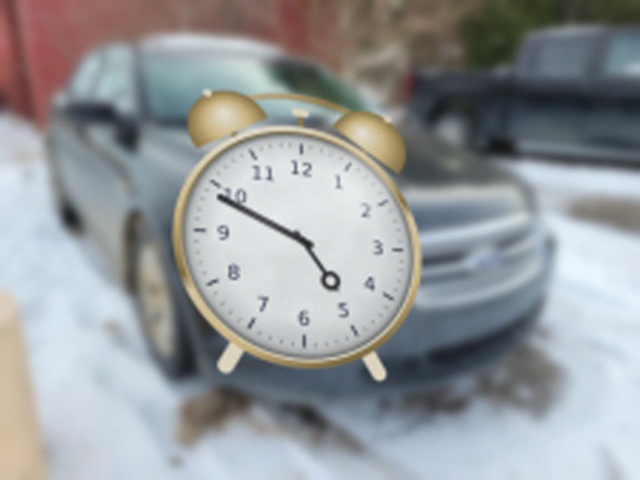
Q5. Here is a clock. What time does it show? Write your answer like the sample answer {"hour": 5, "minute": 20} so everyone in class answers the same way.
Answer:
{"hour": 4, "minute": 49}
